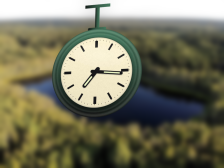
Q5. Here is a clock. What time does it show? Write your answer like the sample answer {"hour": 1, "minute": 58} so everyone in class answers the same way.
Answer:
{"hour": 7, "minute": 16}
